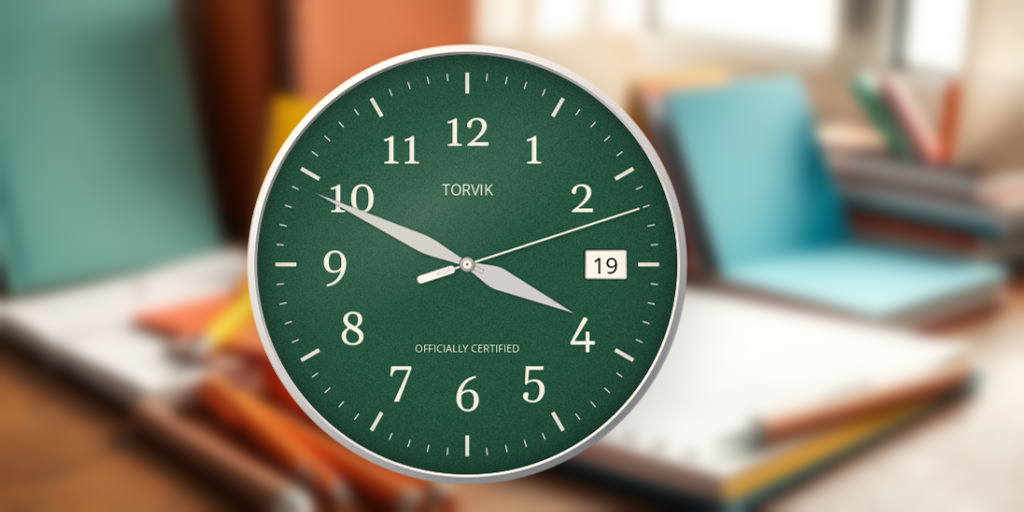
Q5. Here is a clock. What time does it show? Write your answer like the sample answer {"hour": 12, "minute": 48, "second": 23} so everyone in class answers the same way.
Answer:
{"hour": 3, "minute": 49, "second": 12}
